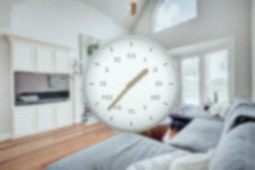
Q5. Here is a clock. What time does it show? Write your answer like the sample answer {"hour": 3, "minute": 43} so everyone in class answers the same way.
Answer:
{"hour": 1, "minute": 37}
